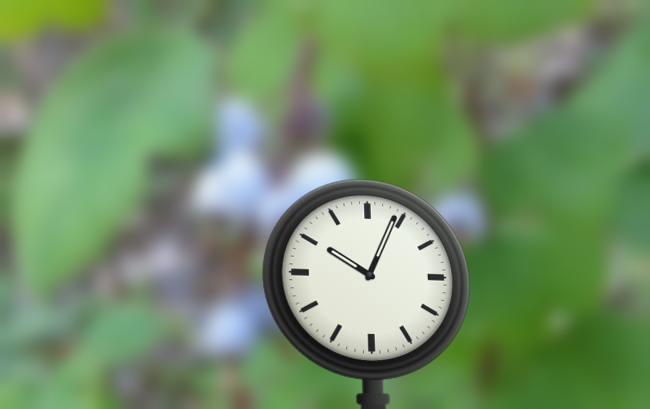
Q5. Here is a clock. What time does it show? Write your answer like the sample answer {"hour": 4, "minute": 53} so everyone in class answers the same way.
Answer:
{"hour": 10, "minute": 4}
